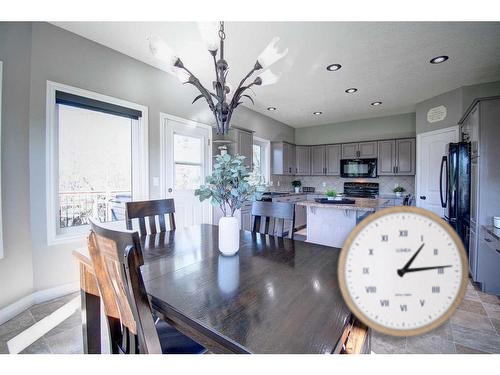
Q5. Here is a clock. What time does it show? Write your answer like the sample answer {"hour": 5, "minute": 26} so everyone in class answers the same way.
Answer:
{"hour": 1, "minute": 14}
